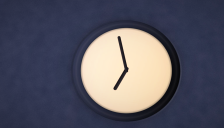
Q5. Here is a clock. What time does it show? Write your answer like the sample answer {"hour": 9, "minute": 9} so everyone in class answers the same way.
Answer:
{"hour": 6, "minute": 58}
